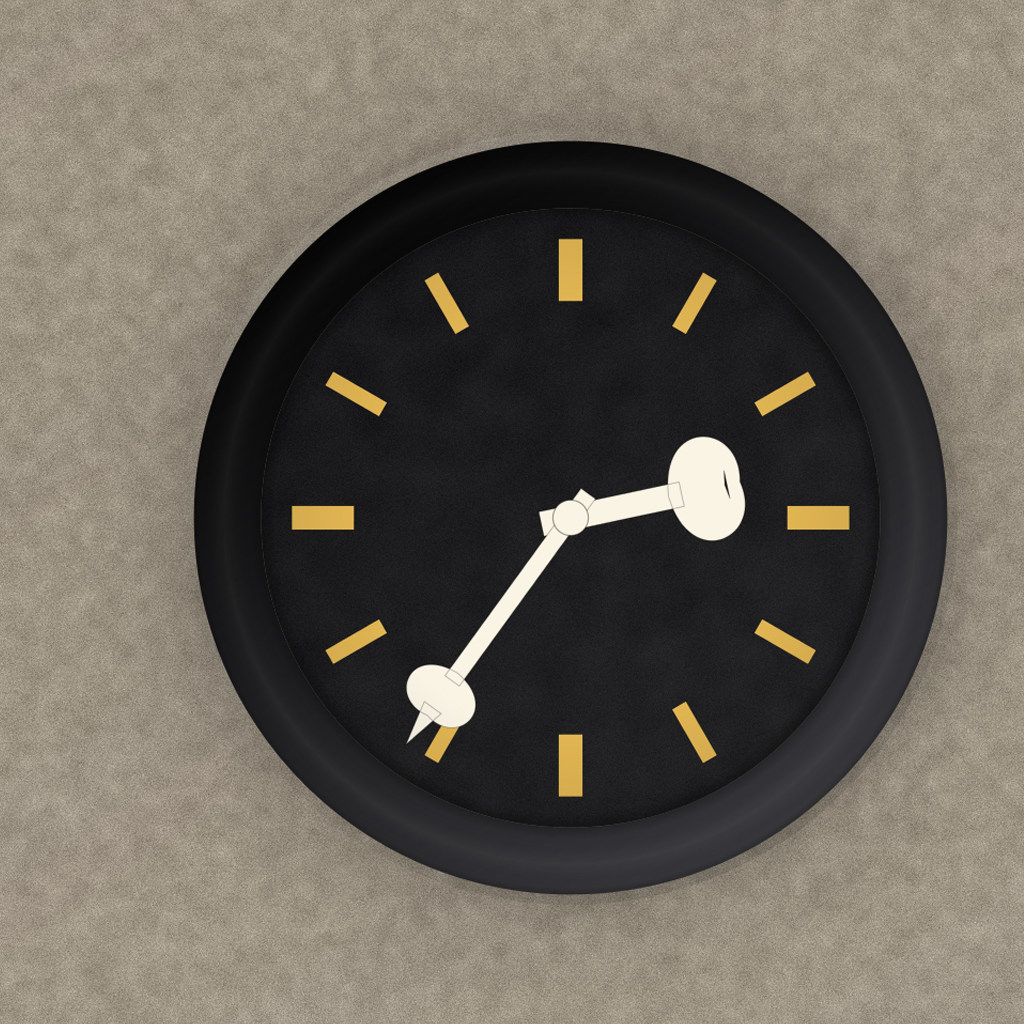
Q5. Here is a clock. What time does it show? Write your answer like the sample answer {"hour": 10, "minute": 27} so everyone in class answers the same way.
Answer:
{"hour": 2, "minute": 36}
